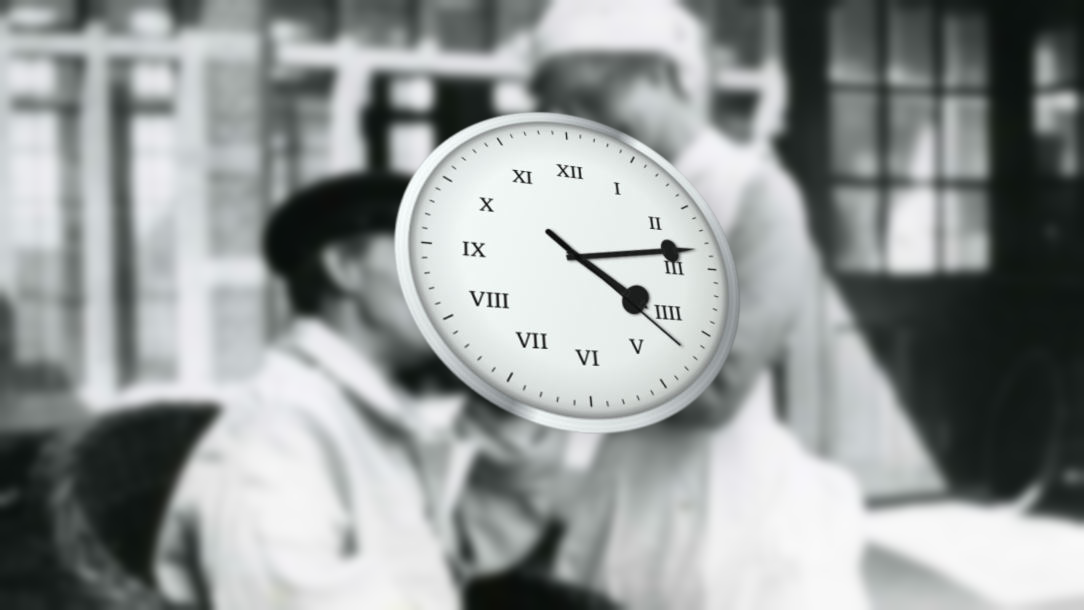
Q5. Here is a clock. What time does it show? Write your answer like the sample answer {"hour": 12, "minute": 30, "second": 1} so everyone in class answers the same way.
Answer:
{"hour": 4, "minute": 13, "second": 22}
